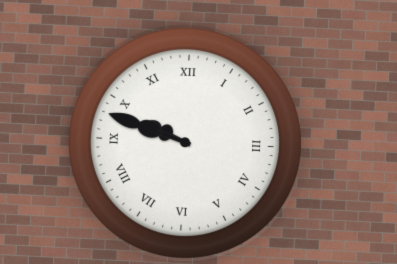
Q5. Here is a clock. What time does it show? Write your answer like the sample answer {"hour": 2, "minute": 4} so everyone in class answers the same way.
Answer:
{"hour": 9, "minute": 48}
